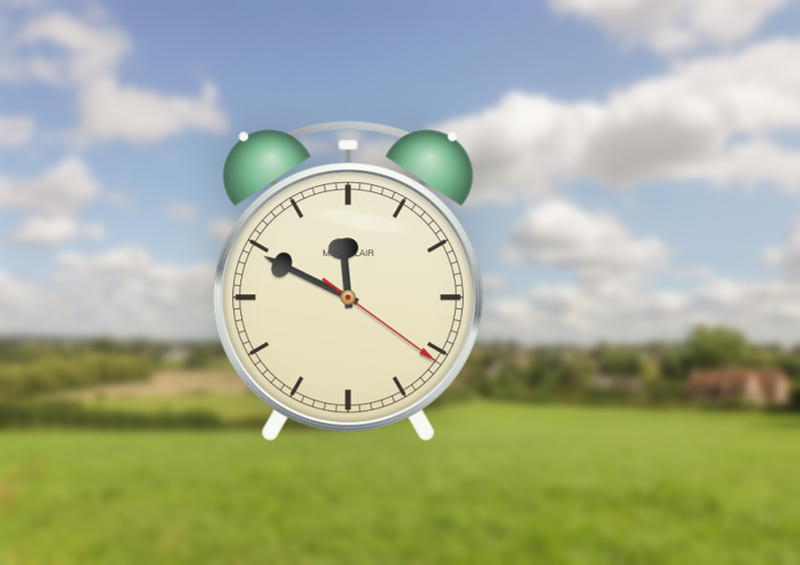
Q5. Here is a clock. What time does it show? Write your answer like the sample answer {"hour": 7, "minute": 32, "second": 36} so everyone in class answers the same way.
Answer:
{"hour": 11, "minute": 49, "second": 21}
